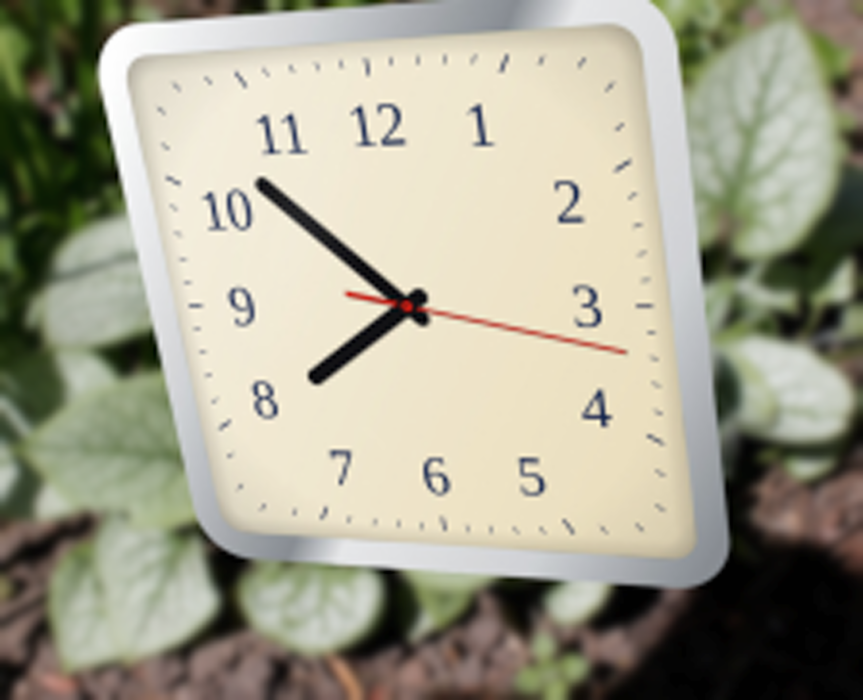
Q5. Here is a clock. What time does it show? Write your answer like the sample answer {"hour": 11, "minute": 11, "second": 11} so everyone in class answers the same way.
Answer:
{"hour": 7, "minute": 52, "second": 17}
